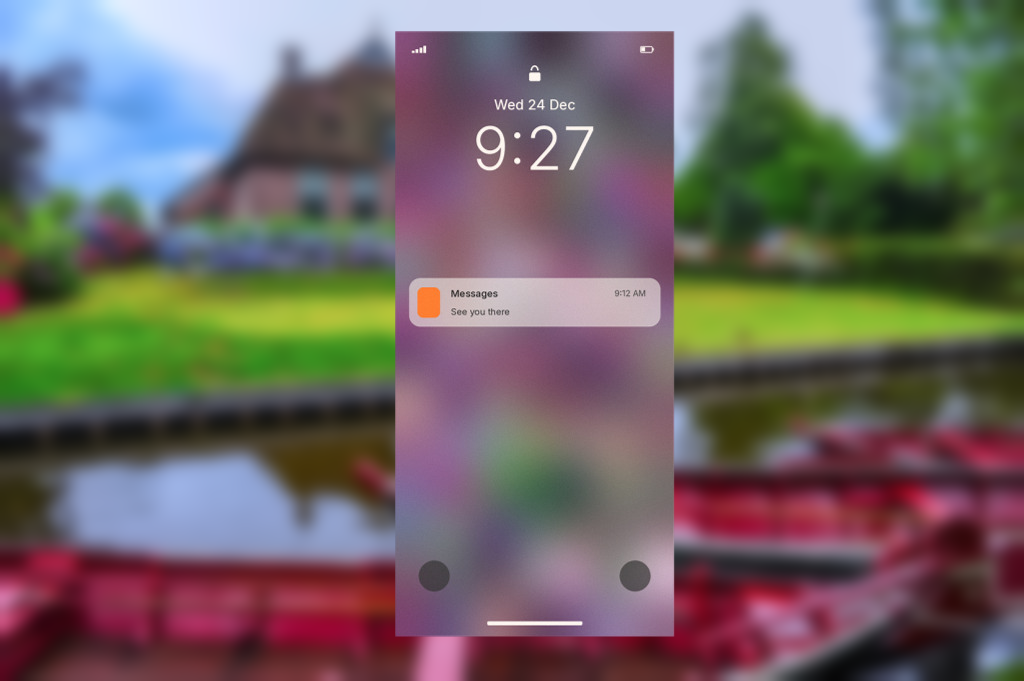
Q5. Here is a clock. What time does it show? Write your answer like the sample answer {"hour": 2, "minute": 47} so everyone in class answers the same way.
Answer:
{"hour": 9, "minute": 27}
